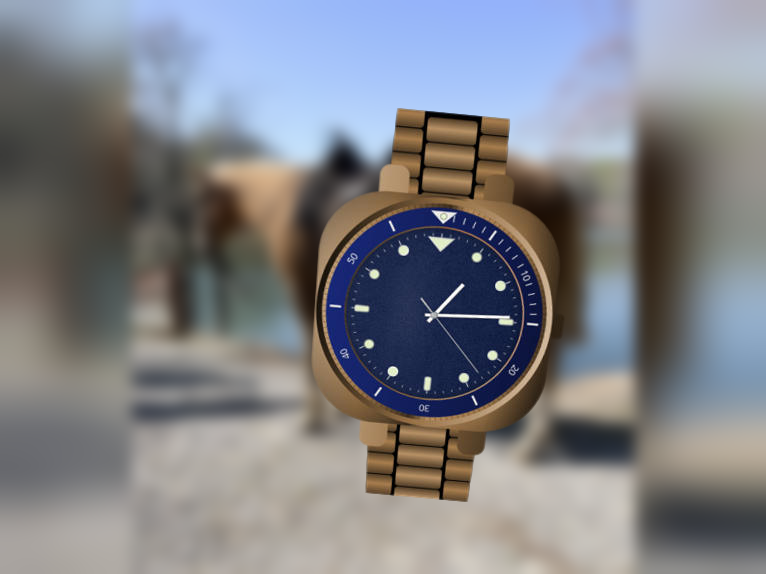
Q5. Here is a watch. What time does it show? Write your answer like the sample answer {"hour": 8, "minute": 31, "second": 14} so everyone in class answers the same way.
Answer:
{"hour": 1, "minute": 14, "second": 23}
